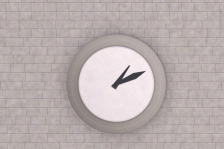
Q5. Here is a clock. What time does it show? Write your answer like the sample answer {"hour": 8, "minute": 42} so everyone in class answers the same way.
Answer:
{"hour": 1, "minute": 11}
